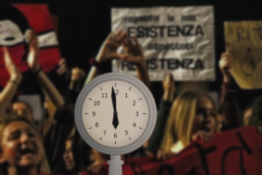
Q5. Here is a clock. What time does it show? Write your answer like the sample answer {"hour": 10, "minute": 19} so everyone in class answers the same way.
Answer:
{"hour": 5, "minute": 59}
